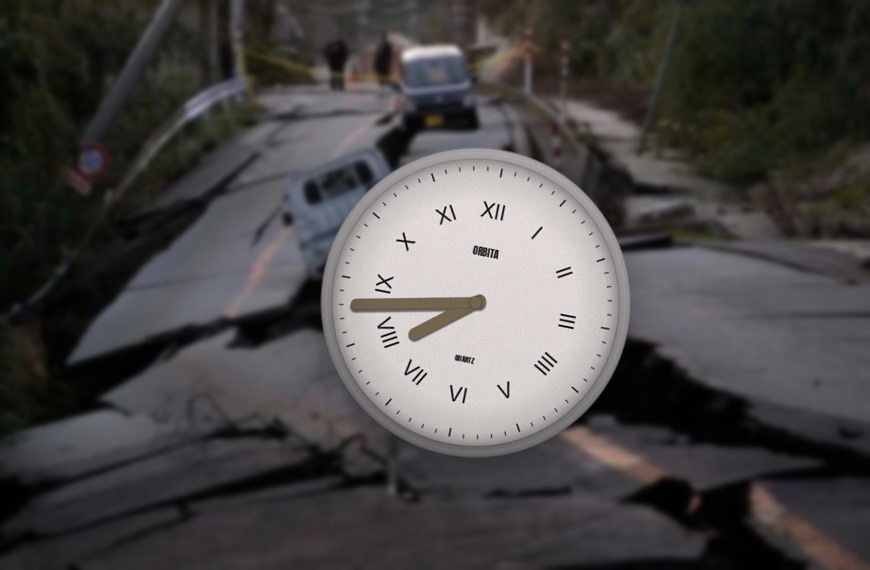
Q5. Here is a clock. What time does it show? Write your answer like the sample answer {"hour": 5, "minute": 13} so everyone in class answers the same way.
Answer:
{"hour": 7, "minute": 43}
